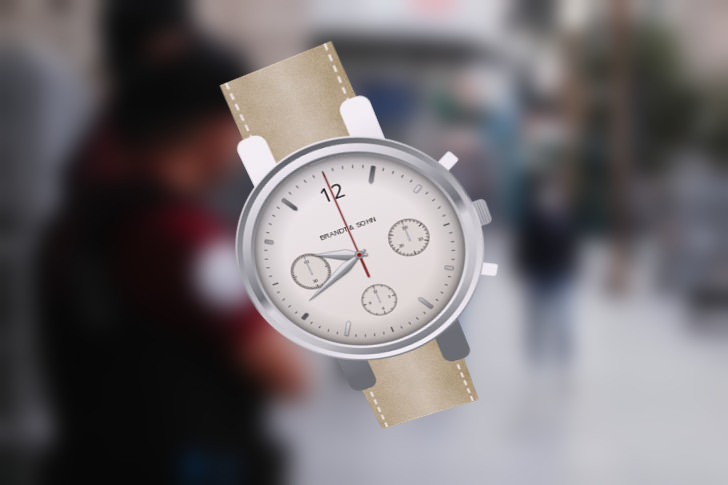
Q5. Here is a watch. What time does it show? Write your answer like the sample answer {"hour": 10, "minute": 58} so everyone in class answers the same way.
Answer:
{"hour": 9, "minute": 41}
